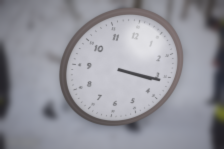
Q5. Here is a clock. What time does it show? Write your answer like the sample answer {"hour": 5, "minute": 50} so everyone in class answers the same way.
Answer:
{"hour": 3, "minute": 16}
